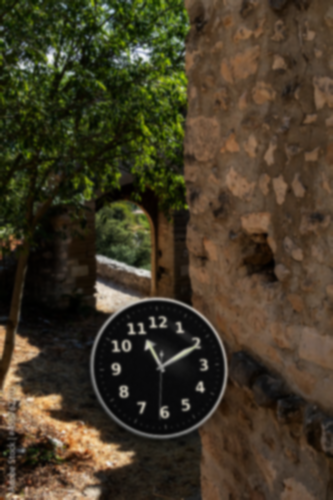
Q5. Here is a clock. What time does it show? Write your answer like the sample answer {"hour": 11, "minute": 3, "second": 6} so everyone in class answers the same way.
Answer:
{"hour": 11, "minute": 10, "second": 31}
